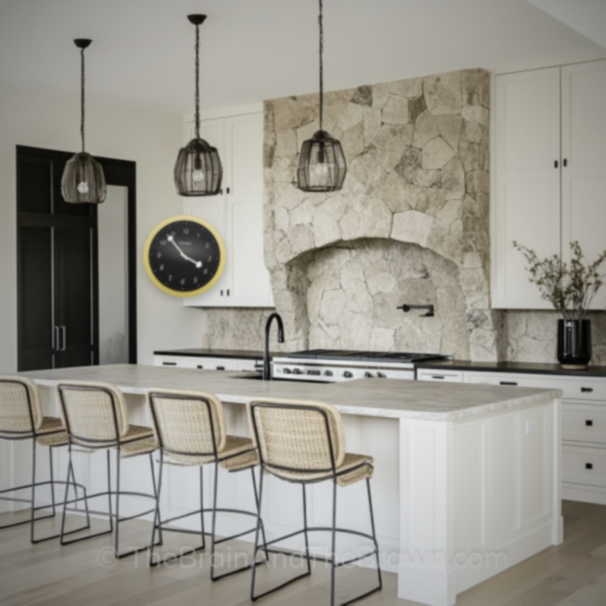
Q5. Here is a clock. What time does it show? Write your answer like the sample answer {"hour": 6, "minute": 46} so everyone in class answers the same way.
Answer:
{"hour": 3, "minute": 53}
